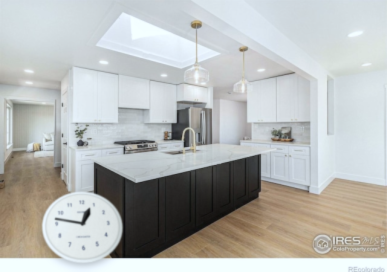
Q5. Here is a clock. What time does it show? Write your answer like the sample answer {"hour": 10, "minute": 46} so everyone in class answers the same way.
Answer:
{"hour": 12, "minute": 47}
